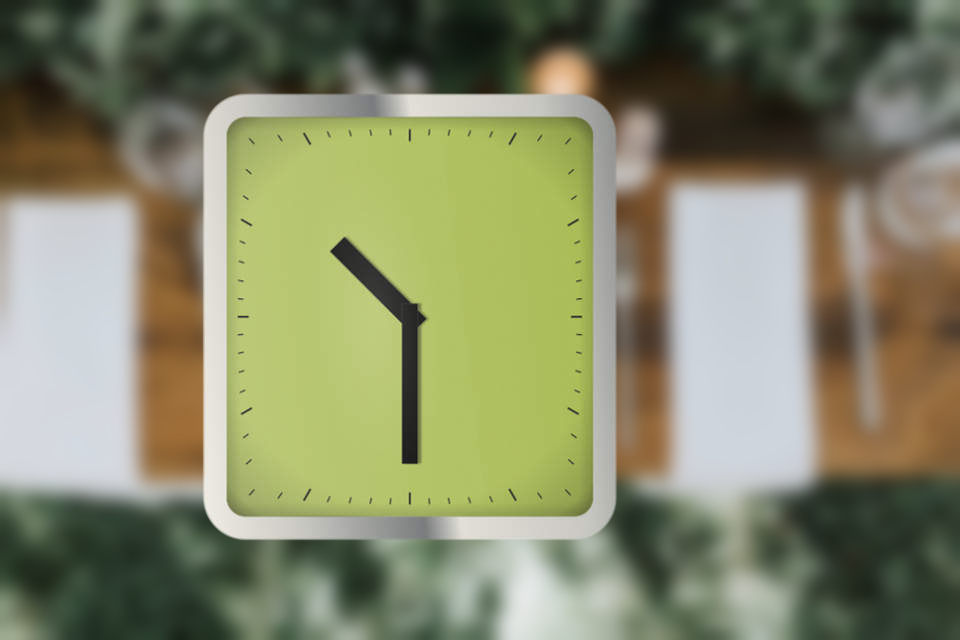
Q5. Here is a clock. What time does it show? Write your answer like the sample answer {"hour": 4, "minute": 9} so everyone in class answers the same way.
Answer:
{"hour": 10, "minute": 30}
